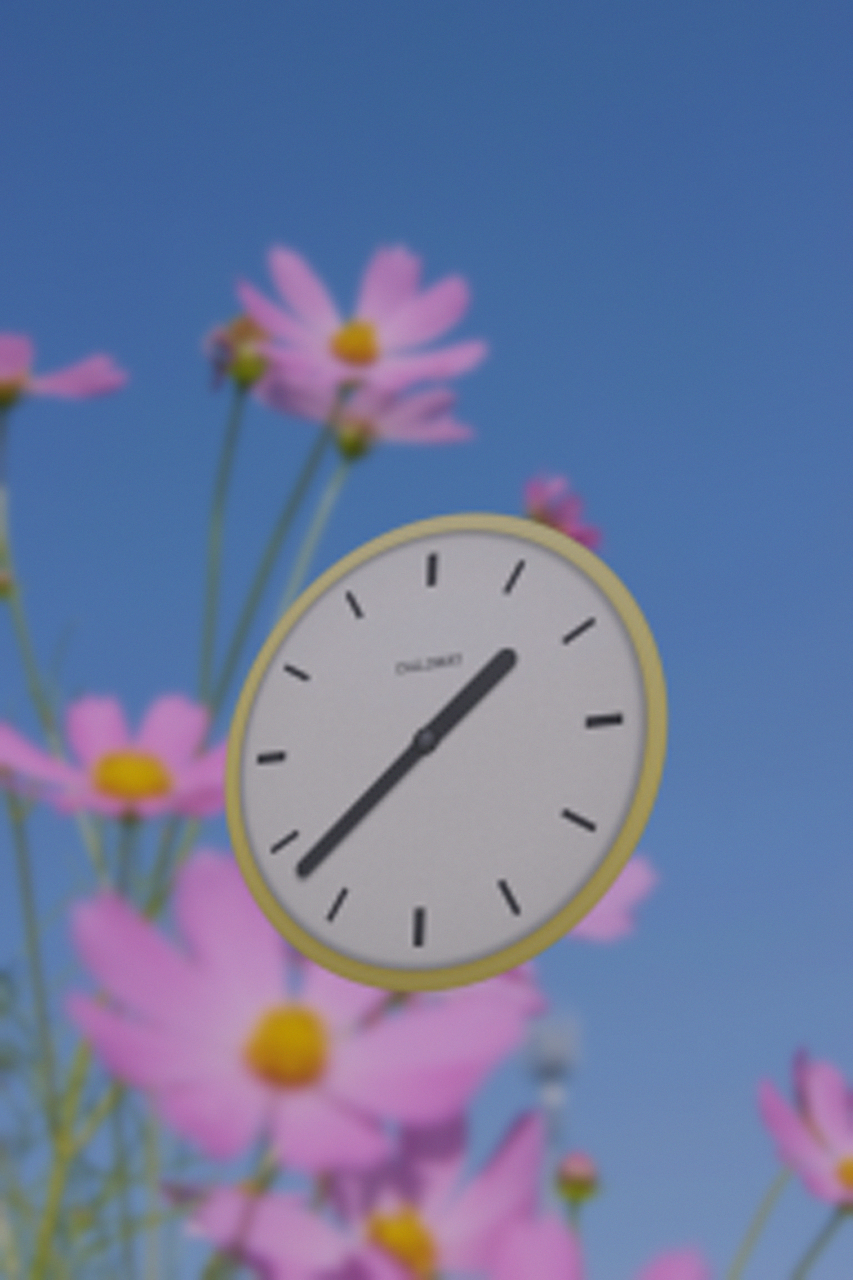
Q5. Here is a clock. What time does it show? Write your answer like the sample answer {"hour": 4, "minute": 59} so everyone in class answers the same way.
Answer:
{"hour": 1, "minute": 38}
